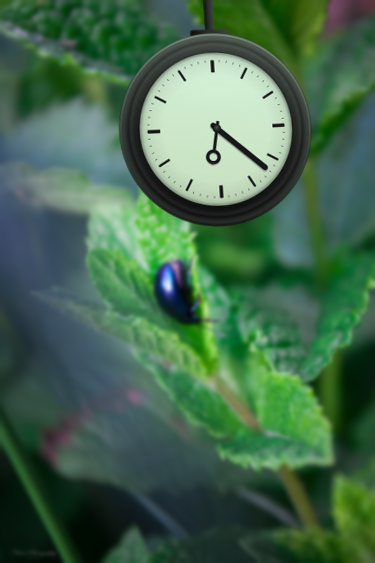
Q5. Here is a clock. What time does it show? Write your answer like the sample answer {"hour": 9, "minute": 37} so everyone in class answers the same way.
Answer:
{"hour": 6, "minute": 22}
